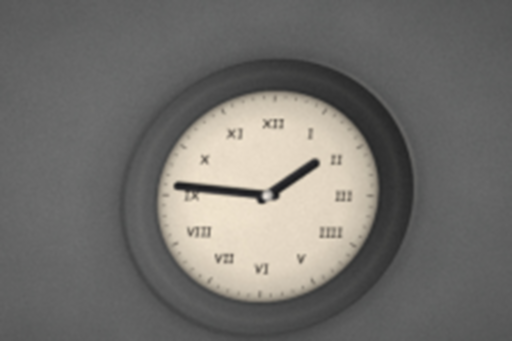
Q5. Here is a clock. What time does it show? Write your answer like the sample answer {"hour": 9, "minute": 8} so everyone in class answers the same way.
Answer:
{"hour": 1, "minute": 46}
